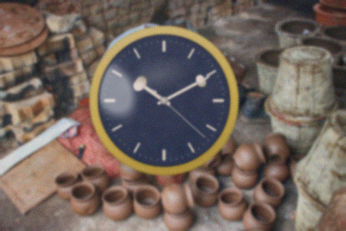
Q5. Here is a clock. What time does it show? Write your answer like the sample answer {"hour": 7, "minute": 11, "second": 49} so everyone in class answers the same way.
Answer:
{"hour": 10, "minute": 10, "second": 22}
